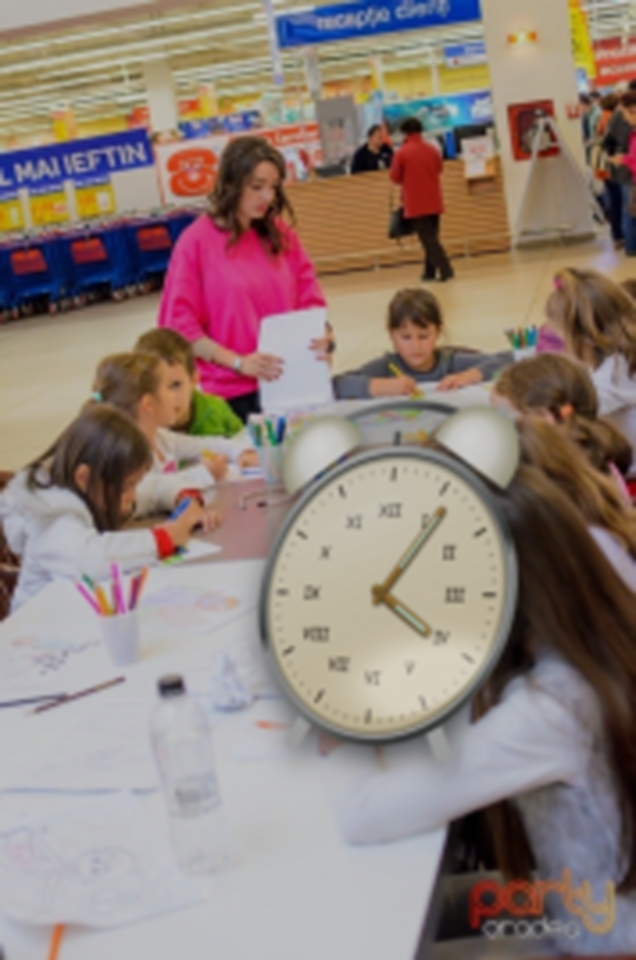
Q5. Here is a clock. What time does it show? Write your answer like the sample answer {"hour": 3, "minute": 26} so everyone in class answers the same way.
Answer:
{"hour": 4, "minute": 6}
